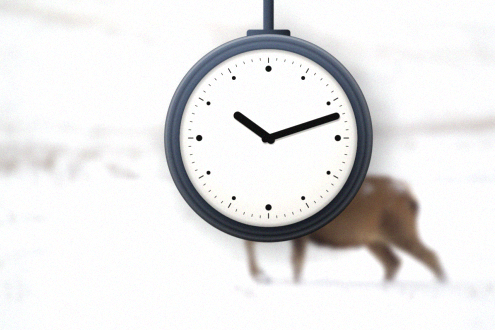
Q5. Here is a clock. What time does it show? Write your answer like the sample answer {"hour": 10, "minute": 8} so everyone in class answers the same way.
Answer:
{"hour": 10, "minute": 12}
